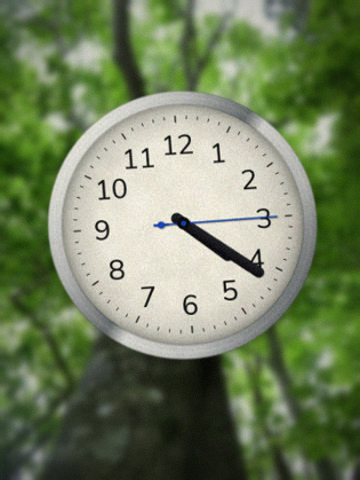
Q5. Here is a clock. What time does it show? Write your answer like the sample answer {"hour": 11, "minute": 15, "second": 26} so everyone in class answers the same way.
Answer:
{"hour": 4, "minute": 21, "second": 15}
